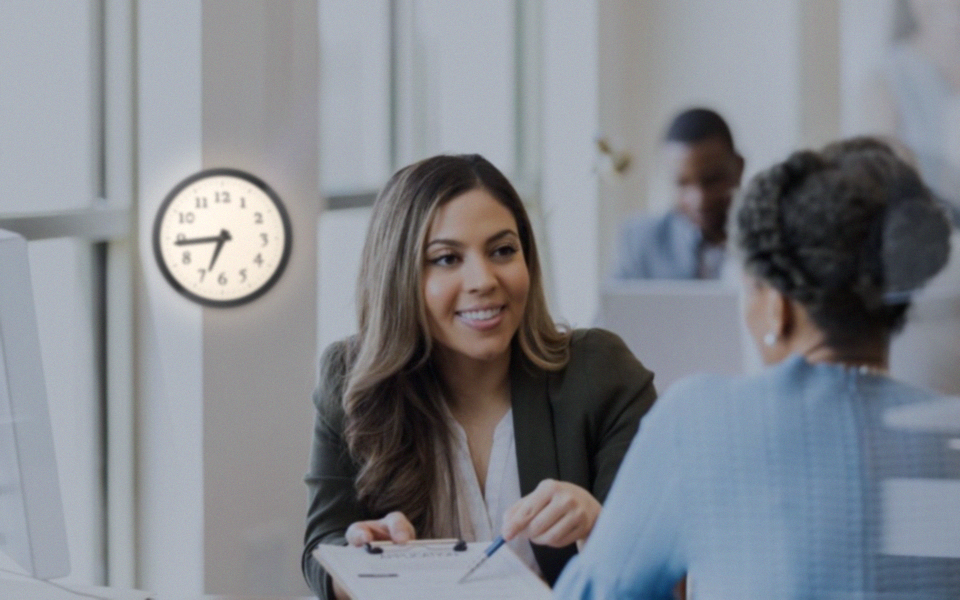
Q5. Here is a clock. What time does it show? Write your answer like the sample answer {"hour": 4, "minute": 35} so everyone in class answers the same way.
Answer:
{"hour": 6, "minute": 44}
